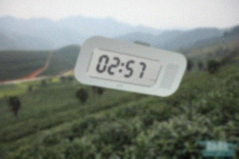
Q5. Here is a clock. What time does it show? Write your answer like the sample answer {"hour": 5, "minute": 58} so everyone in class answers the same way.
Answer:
{"hour": 2, "minute": 57}
